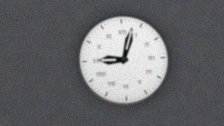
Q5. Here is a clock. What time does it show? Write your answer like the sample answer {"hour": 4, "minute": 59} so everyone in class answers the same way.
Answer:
{"hour": 9, "minute": 3}
